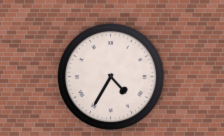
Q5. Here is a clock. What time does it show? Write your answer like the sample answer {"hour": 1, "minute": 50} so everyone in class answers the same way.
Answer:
{"hour": 4, "minute": 35}
